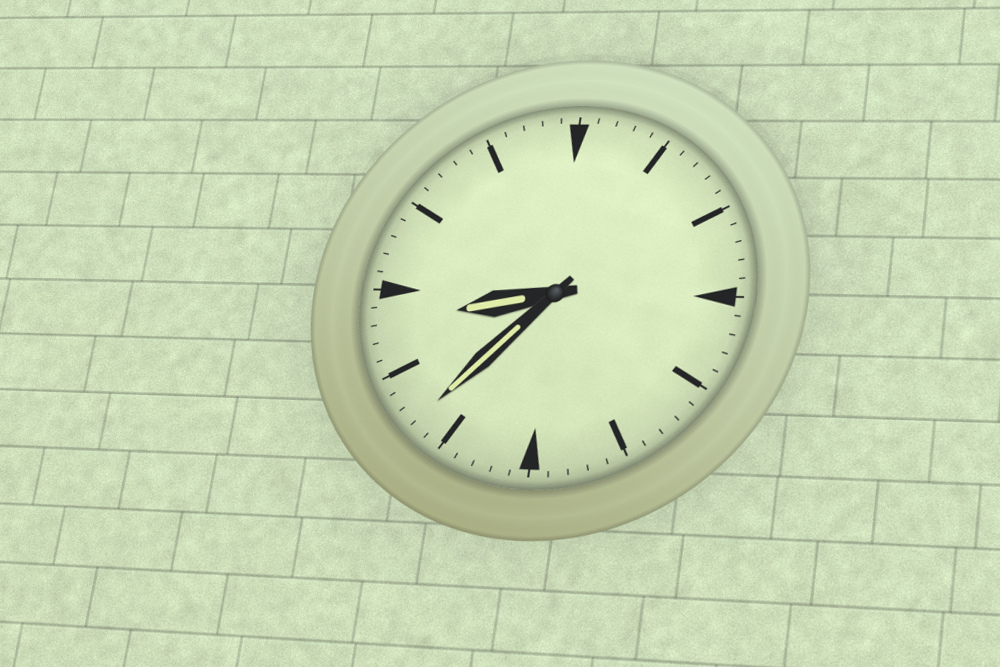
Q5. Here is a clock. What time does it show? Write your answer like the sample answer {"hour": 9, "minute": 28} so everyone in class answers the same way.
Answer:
{"hour": 8, "minute": 37}
